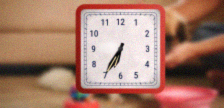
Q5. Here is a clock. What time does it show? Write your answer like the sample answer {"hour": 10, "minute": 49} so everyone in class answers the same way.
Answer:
{"hour": 6, "minute": 35}
